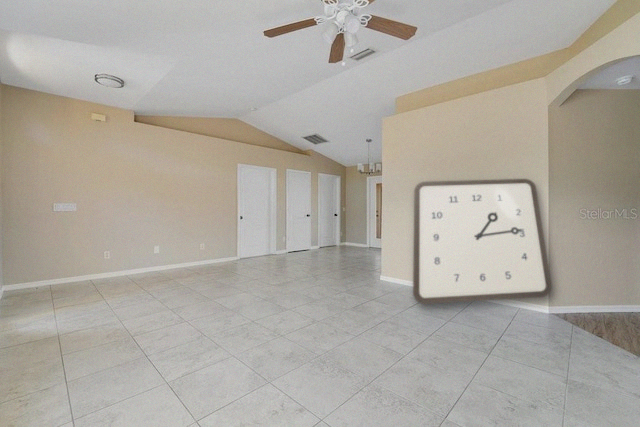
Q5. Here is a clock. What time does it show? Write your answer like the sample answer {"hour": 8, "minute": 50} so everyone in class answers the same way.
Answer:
{"hour": 1, "minute": 14}
